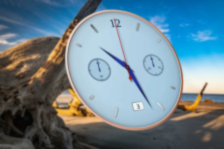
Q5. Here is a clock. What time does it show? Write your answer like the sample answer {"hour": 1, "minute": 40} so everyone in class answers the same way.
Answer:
{"hour": 10, "minute": 27}
